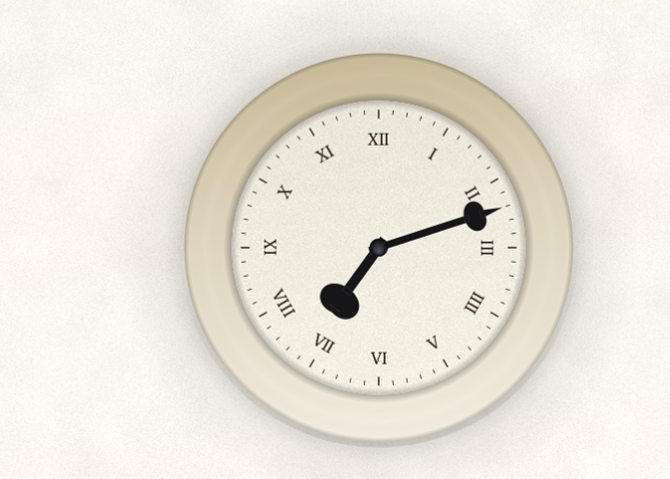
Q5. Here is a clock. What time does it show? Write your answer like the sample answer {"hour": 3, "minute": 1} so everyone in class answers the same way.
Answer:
{"hour": 7, "minute": 12}
